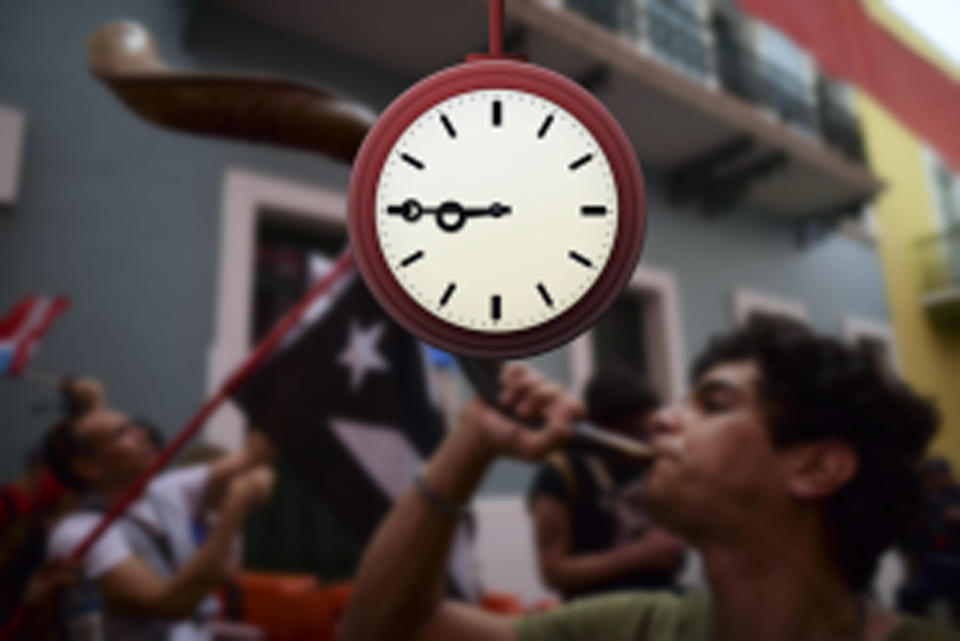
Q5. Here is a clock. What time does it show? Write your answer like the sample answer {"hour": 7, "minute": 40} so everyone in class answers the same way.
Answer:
{"hour": 8, "minute": 45}
